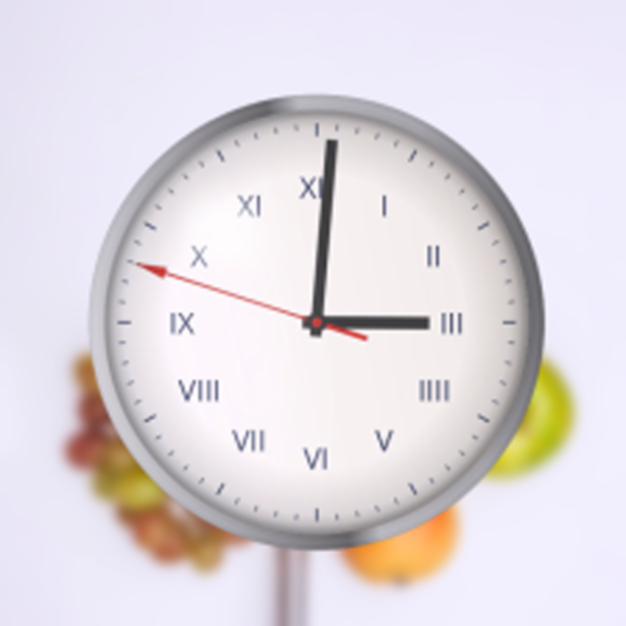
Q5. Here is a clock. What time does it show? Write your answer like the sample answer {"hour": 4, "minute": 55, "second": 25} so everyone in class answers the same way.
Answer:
{"hour": 3, "minute": 0, "second": 48}
